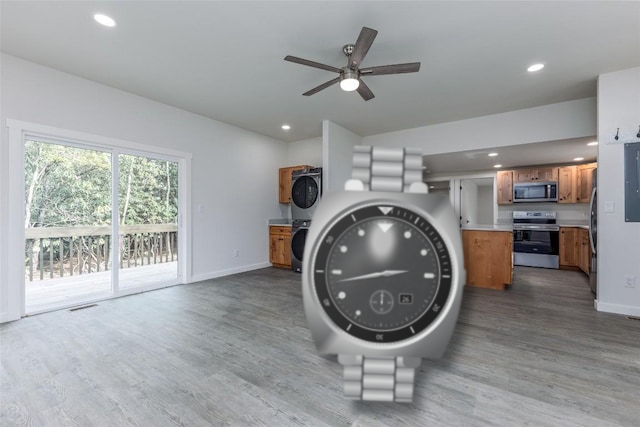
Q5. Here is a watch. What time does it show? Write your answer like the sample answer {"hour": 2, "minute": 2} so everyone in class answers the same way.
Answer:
{"hour": 2, "minute": 43}
